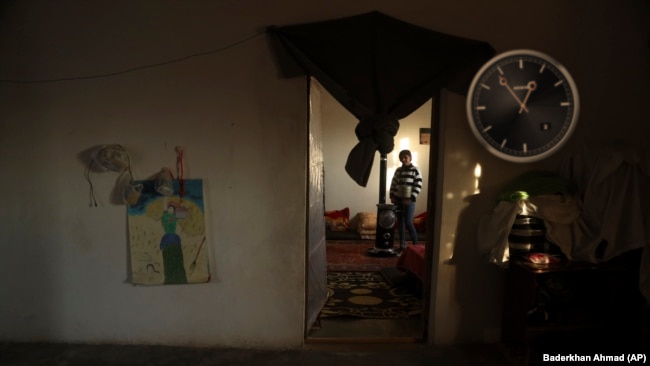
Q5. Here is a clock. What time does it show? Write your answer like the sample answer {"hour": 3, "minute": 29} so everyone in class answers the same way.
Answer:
{"hour": 12, "minute": 54}
